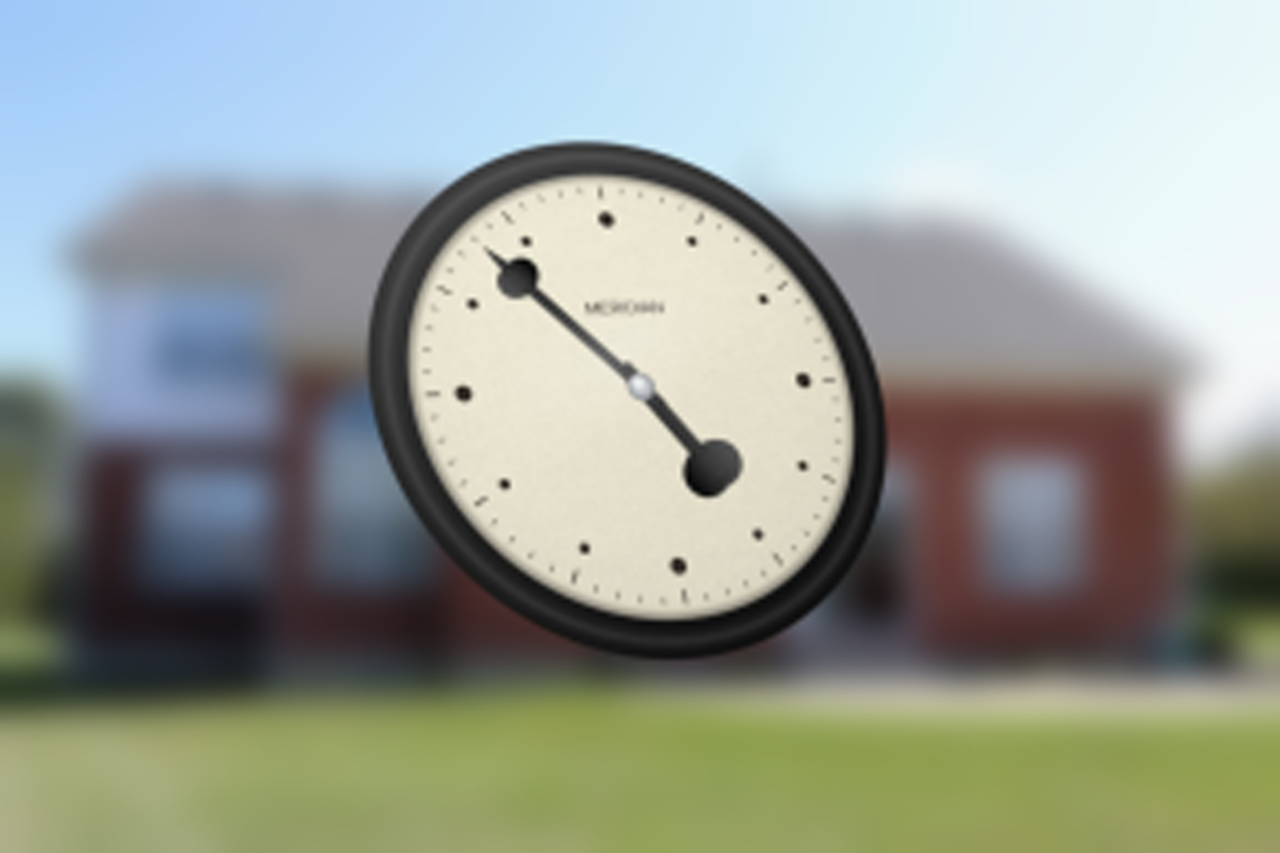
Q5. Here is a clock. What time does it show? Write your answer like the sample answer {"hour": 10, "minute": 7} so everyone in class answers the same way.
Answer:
{"hour": 4, "minute": 53}
